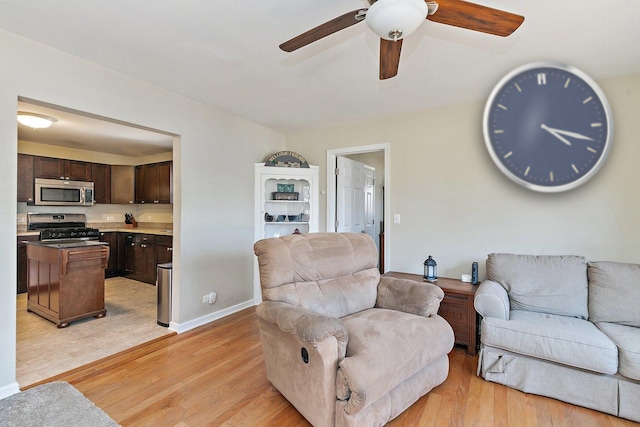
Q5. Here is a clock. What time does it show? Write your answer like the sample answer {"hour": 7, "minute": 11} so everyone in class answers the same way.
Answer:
{"hour": 4, "minute": 18}
